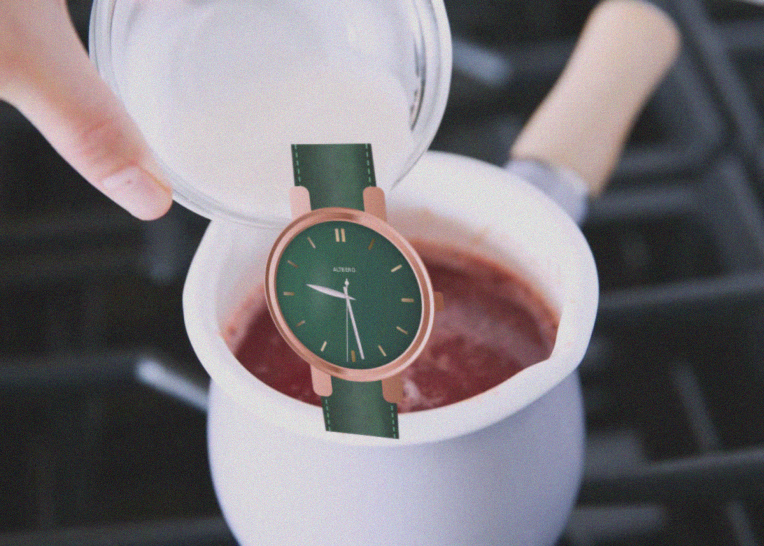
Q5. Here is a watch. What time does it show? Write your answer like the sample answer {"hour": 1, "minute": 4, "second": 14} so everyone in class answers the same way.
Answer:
{"hour": 9, "minute": 28, "second": 31}
